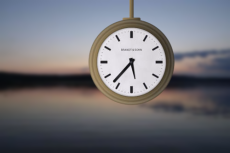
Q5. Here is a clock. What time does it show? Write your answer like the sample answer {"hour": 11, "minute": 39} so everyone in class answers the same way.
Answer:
{"hour": 5, "minute": 37}
